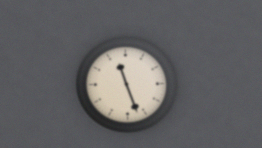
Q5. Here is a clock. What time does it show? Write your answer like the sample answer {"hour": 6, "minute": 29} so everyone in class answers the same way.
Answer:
{"hour": 11, "minute": 27}
